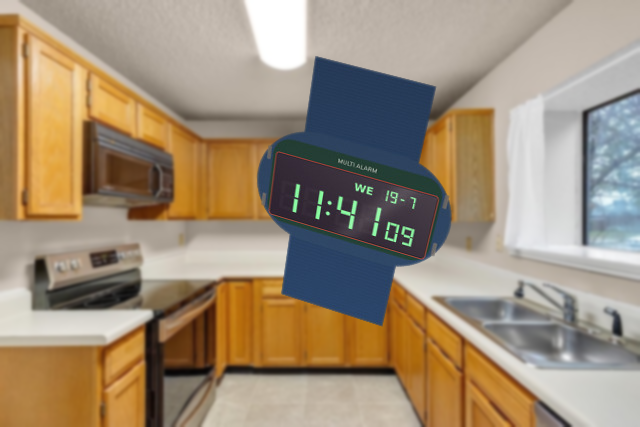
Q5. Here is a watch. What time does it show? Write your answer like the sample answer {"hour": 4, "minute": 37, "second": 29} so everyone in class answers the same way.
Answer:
{"hour": 11, "minute": 41, "second": 9}
